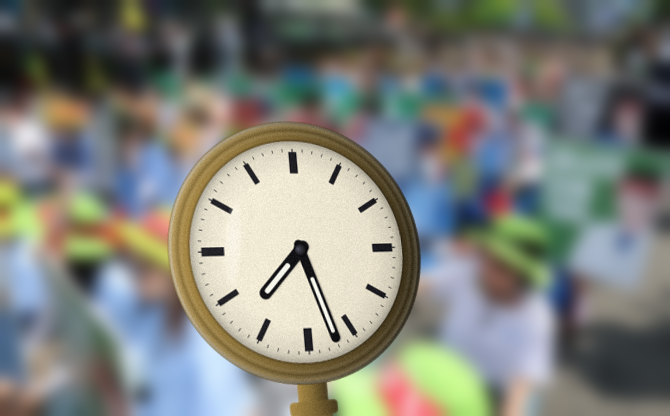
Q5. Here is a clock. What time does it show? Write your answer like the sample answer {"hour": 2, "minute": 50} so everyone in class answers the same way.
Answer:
{"hour": 7, "minute": 27}
